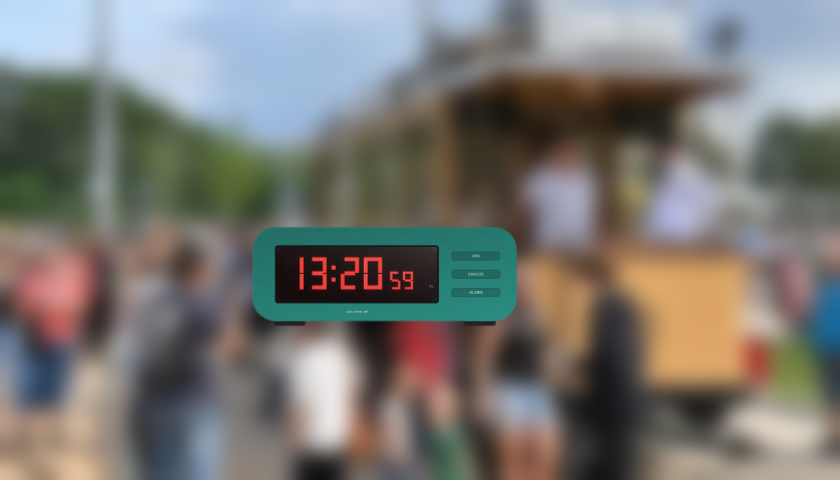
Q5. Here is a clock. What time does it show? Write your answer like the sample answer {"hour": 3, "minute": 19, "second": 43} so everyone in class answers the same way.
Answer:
{"hour": 13, "minute": 20, "second": 59}
